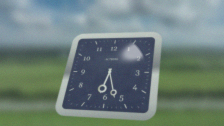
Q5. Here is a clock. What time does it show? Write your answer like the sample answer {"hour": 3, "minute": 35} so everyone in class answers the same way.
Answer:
{"hour": 6, "minute": 27}
